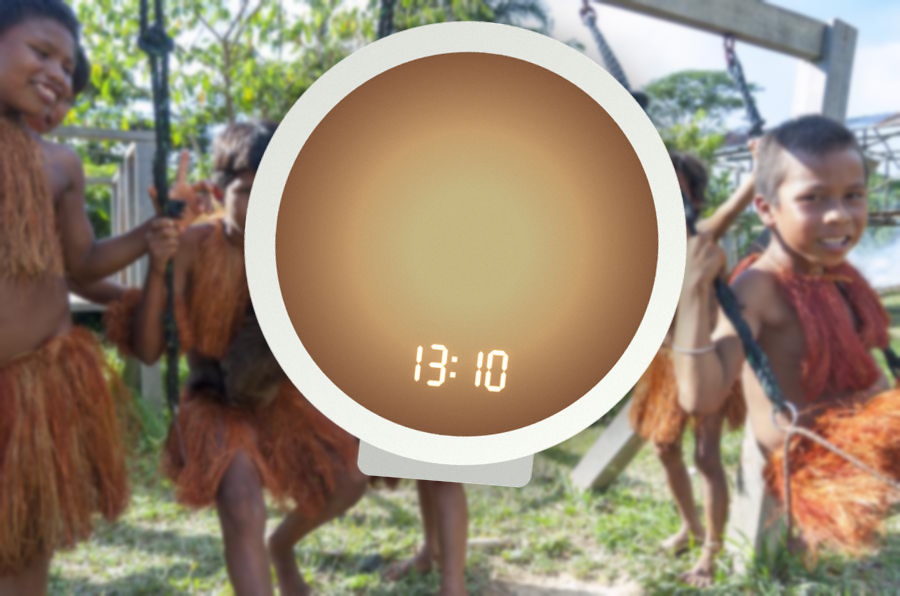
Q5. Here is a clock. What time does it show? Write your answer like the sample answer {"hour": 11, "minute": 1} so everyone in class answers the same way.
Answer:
{"hour": 13, "minute": 10}
